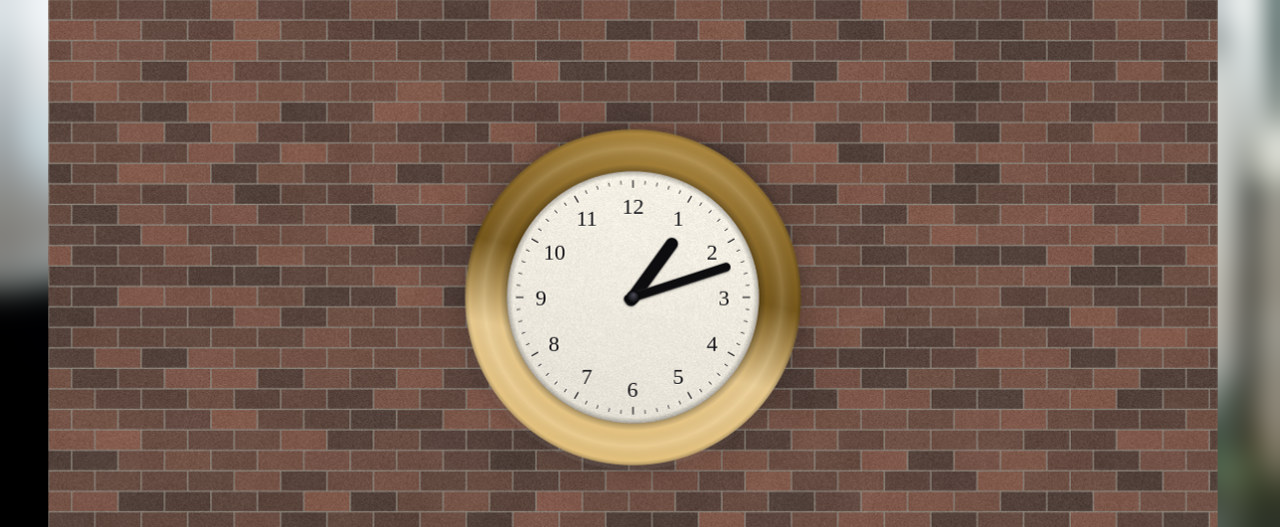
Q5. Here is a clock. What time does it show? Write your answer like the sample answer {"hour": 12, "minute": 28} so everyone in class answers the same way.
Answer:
{"hour": 1, "minute": 12}
